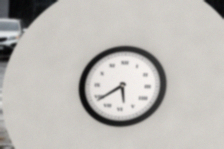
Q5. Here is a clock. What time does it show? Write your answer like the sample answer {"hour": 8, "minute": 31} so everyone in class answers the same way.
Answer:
{"hour": 5, "minute": 39}
